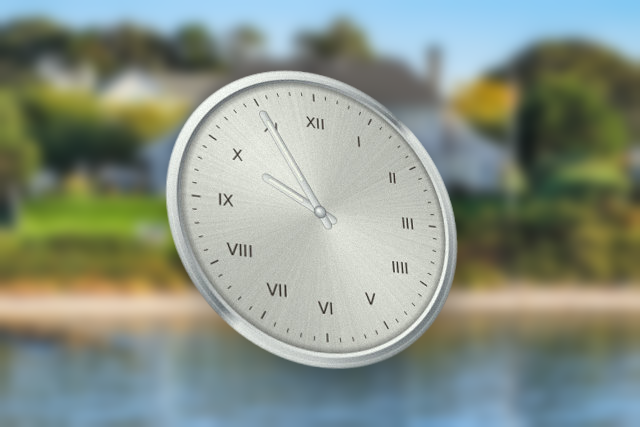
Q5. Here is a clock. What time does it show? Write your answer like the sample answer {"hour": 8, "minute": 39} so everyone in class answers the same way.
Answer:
{"hour": 9, "minute": 55}
